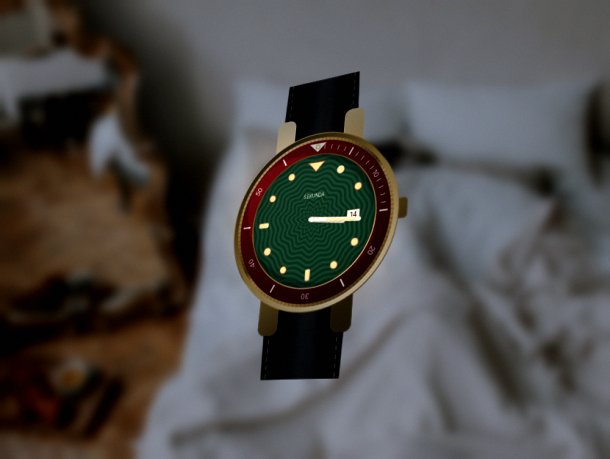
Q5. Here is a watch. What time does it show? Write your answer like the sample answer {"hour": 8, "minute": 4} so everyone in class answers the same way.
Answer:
{"hour": 3, "minute": 16}
